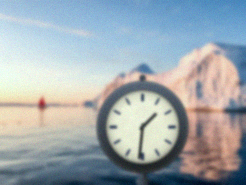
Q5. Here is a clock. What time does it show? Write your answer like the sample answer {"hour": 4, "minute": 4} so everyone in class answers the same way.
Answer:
{"hour": 1, "minute": 31}
